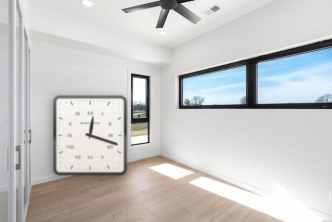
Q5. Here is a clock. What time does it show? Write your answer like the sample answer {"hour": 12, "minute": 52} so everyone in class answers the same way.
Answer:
{"hour": 12, "minute": 18}
